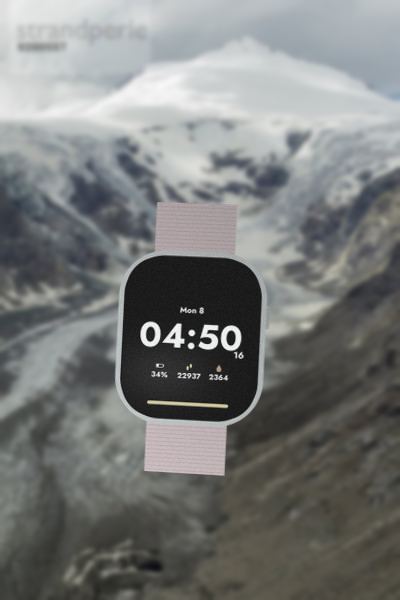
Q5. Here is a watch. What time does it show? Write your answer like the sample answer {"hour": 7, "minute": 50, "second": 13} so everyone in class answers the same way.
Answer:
{"hour": 4, "minute": 50, "second": 16}
